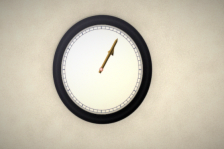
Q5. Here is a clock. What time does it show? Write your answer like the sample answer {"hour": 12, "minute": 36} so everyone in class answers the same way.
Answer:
{"hour": 1, "minute": 5}
